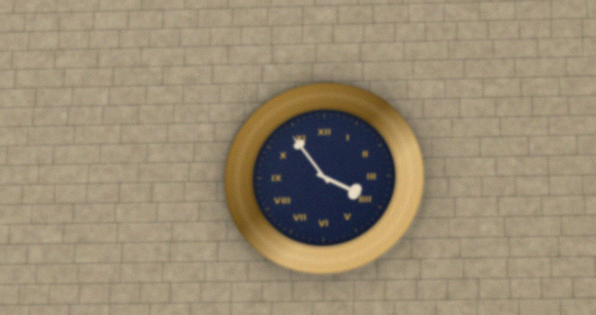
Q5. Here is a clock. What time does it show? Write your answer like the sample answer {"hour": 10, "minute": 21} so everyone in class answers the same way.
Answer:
{"hour": 3, "minute": 54}
